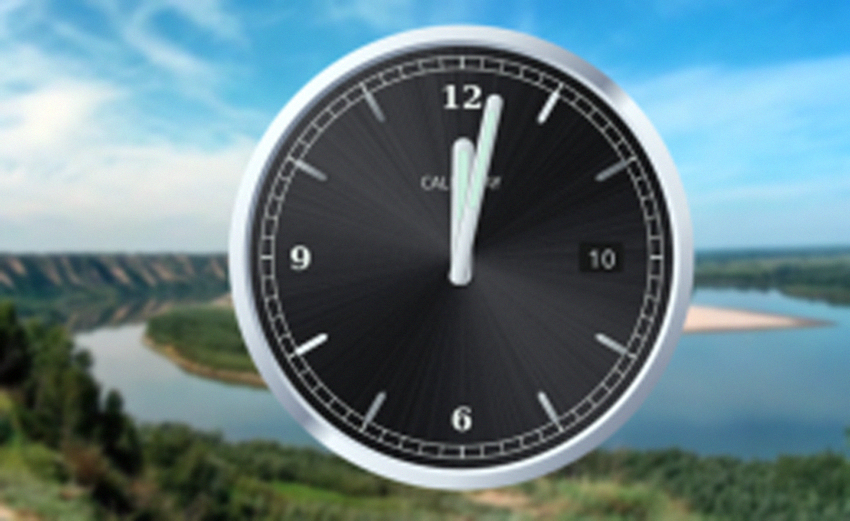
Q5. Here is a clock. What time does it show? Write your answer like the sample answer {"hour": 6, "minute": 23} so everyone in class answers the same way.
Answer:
{"hour": 12, "minute": 2}
